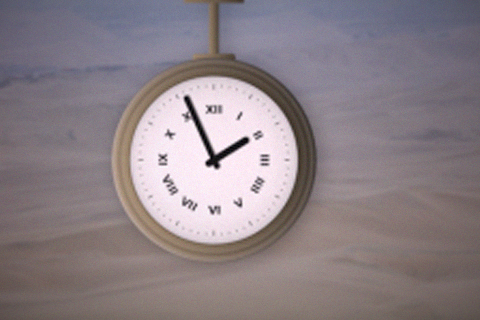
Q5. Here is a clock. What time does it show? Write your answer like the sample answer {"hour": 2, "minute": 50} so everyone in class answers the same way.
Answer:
{"hour": 1, "minute": 56}
